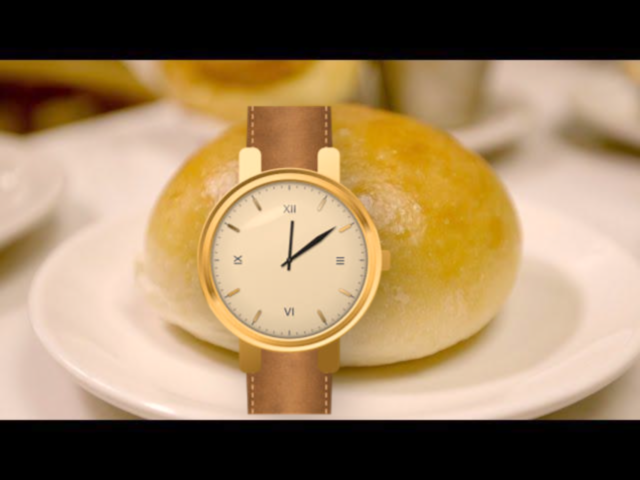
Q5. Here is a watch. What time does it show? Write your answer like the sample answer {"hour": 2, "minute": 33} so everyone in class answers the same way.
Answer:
{"hour": 12, "minute": 9}
